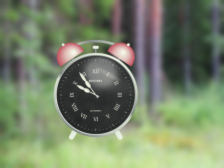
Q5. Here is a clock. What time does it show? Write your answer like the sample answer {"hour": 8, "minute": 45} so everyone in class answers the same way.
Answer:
{"hour": 9, "minute": 54}
